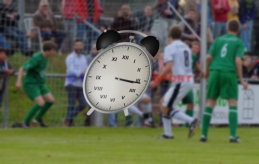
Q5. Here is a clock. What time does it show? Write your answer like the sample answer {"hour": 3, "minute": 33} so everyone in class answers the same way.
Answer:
{"hour": 3, "minute": 16}
